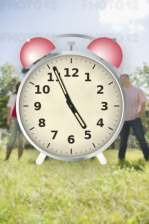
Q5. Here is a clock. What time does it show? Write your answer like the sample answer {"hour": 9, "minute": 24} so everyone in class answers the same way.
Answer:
{"hour": 4, "minute": 56}
